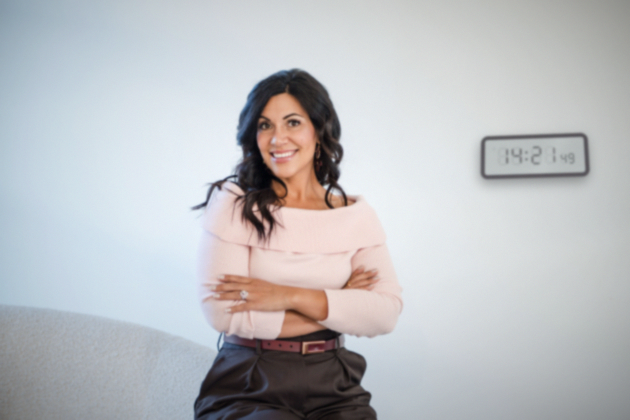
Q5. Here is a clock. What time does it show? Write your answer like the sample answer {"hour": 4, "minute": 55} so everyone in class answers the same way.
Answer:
{"hour": 14, "minute": 21}
